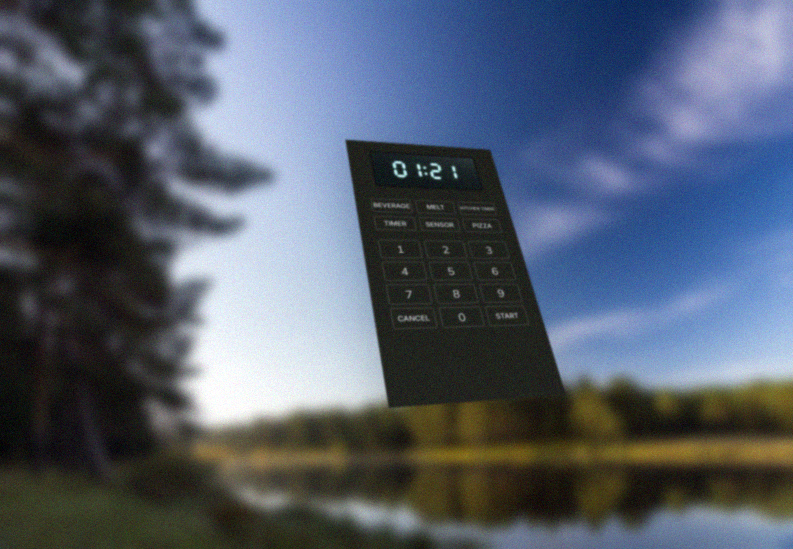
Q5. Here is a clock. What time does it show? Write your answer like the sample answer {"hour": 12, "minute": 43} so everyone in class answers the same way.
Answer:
{"hour": 1, "minute": 21}
